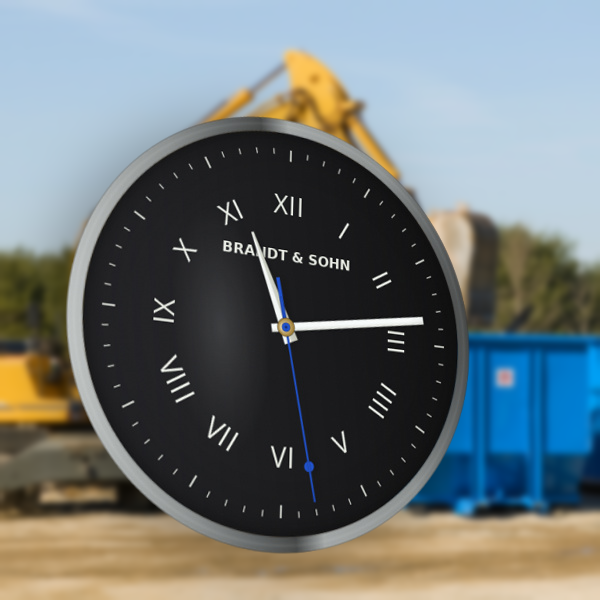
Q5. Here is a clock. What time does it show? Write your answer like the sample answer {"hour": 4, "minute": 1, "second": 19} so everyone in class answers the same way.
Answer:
{"hour": 11, "minute": 13, "second": 28}
